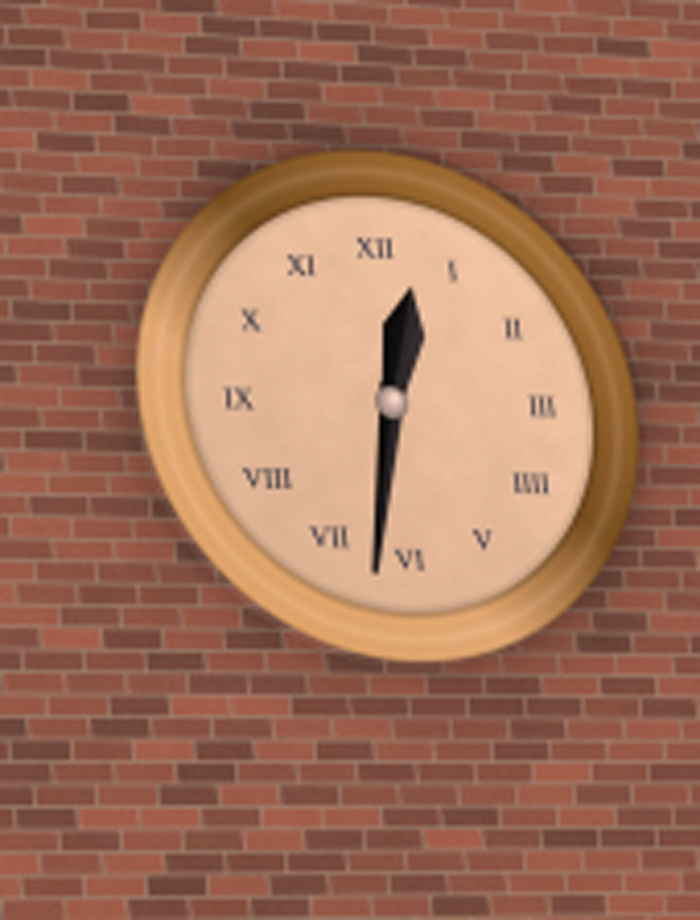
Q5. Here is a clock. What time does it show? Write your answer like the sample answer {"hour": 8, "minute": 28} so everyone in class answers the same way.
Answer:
{"hour": 12, "minute": 32}
